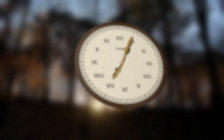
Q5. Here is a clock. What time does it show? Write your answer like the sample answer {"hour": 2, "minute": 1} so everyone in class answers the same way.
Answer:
{"hour": 7, "minute": 4}
